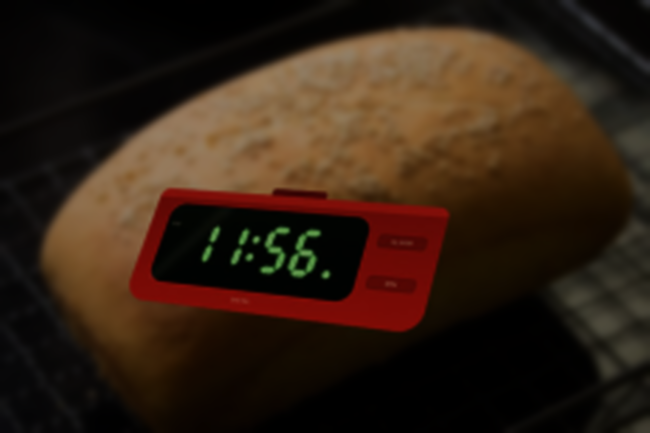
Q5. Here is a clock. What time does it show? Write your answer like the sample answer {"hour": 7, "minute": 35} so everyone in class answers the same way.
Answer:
{"hour": 11, "minute": 56}
